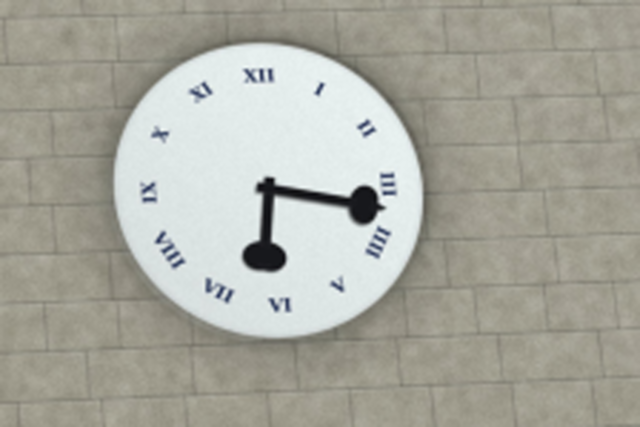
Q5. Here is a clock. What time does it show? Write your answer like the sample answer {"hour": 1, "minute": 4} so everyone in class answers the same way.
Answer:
{"hour": 6, "minute": 17}
